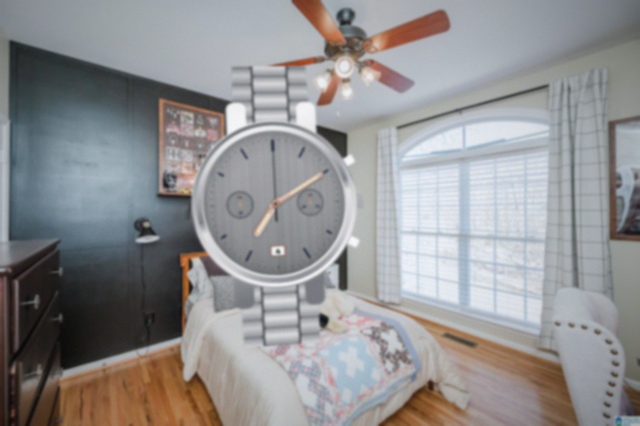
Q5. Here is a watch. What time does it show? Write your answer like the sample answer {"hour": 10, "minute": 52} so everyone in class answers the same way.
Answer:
{"hour": 7, "minute": 10}
